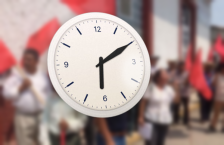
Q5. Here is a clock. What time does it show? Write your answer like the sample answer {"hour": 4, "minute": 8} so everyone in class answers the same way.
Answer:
{"hour": 6, "minute": 10}
